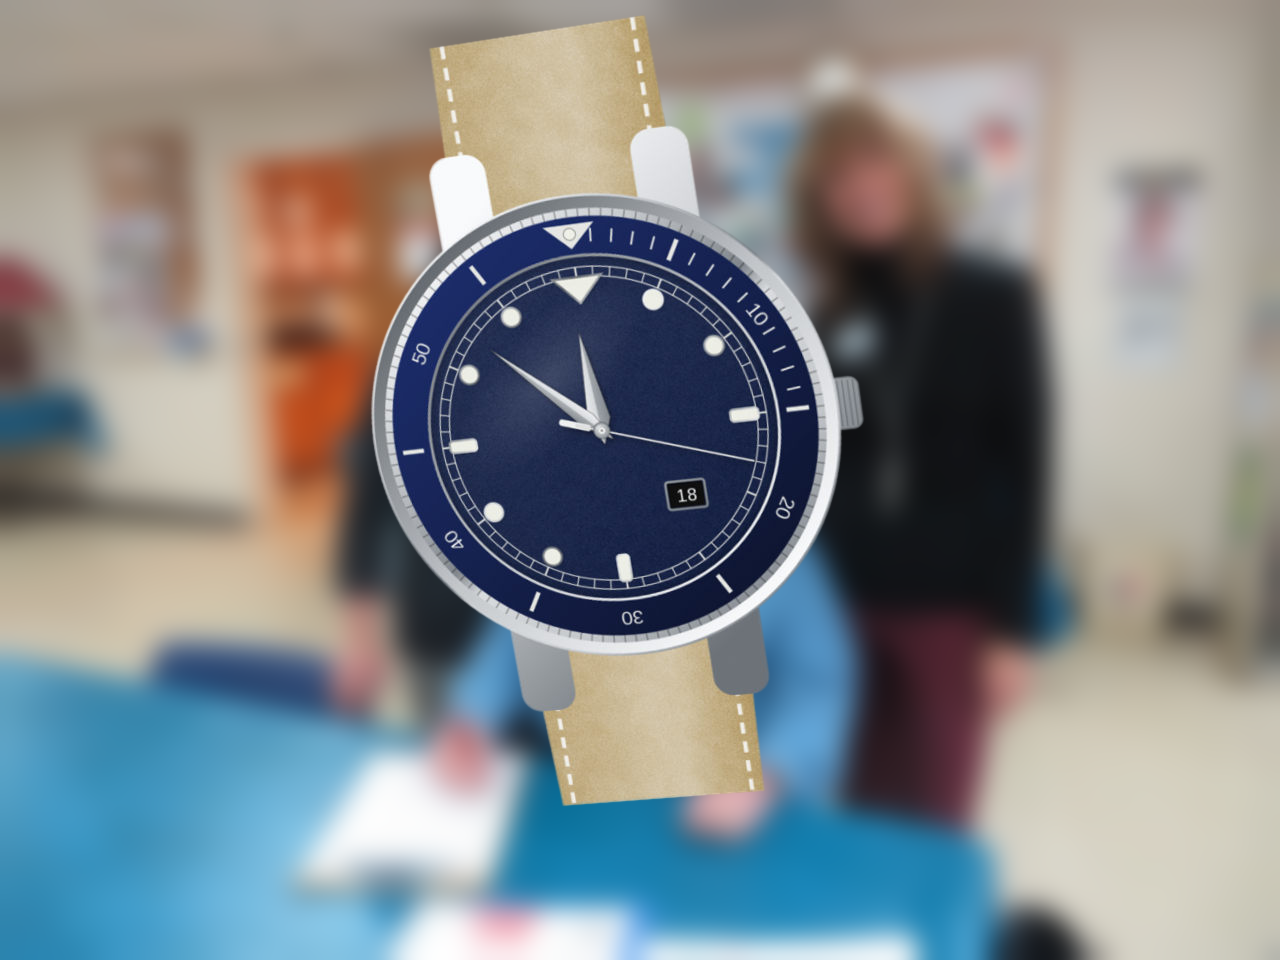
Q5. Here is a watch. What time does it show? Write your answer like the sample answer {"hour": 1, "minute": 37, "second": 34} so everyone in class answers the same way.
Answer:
{"hour": 11, "minute": 52, "second": 18}
